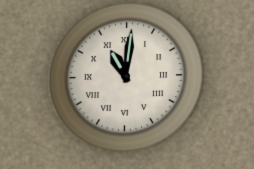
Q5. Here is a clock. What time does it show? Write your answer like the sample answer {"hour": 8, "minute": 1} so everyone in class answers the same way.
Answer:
{"hour": 11, "minute": 1}
